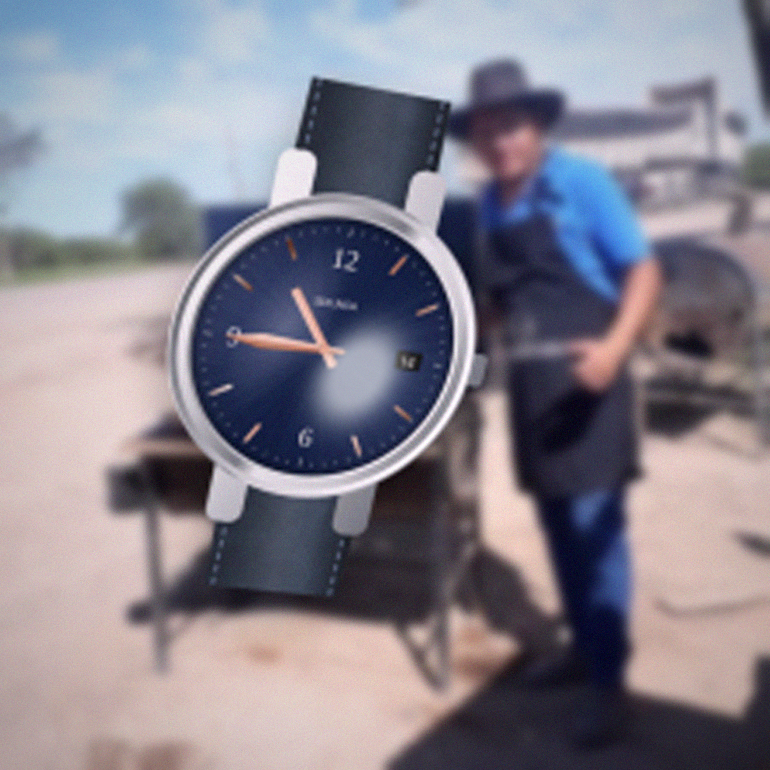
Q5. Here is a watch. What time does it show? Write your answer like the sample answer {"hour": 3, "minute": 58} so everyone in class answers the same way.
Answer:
{"hour": 10, "minute": 45}
